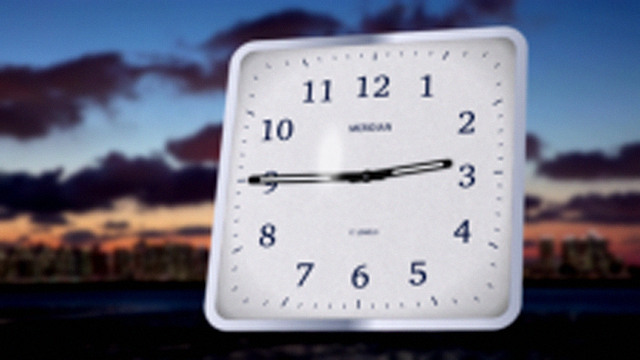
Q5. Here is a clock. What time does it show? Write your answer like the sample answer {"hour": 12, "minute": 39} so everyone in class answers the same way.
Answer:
{"hour": 2, "minute": 45}
